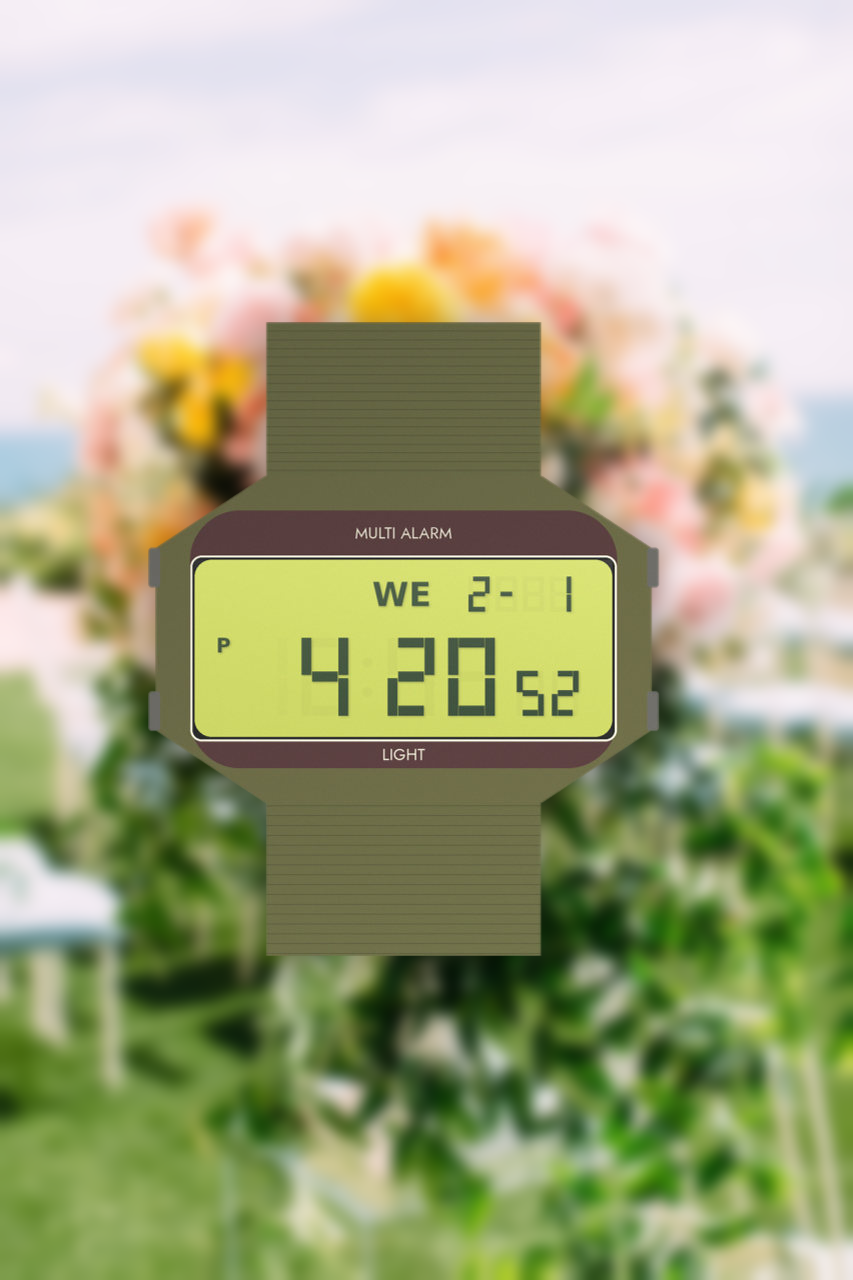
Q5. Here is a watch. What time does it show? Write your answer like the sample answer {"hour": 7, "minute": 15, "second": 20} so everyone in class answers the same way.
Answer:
{"hour": 4, "minute": 20, "second": 52}
